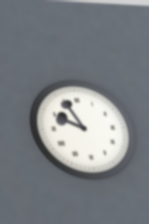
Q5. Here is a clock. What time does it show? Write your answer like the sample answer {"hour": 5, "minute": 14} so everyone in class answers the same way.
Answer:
{"hour": 9, "minute": 56}
